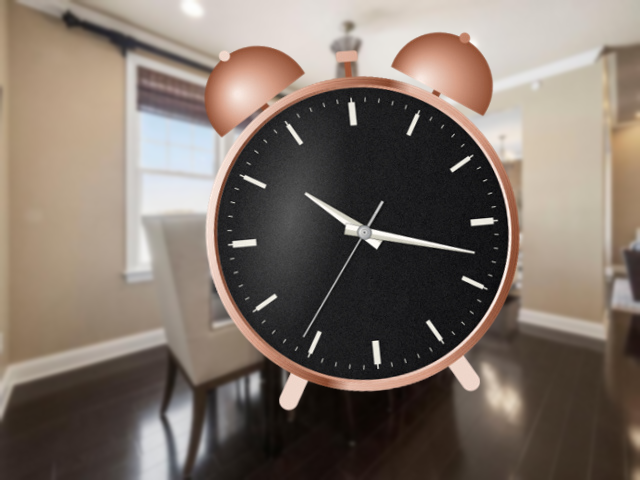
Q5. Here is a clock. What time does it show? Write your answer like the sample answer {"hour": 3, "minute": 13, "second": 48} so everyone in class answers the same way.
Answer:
{"hour": 10, "minute": 17, "second": 36}
